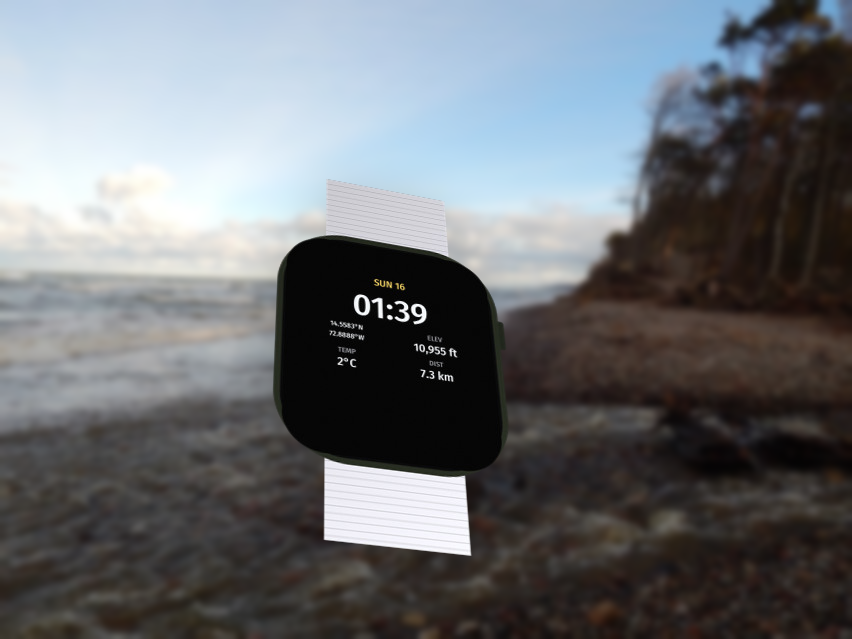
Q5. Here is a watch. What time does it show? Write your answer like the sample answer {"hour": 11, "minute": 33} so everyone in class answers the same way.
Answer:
{"hour": 1, "minute": 39}
